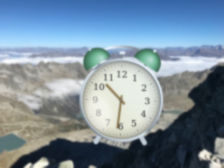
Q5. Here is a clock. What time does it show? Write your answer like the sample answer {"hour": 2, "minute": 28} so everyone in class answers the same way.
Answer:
{"hour": 10, "minute": 31}
